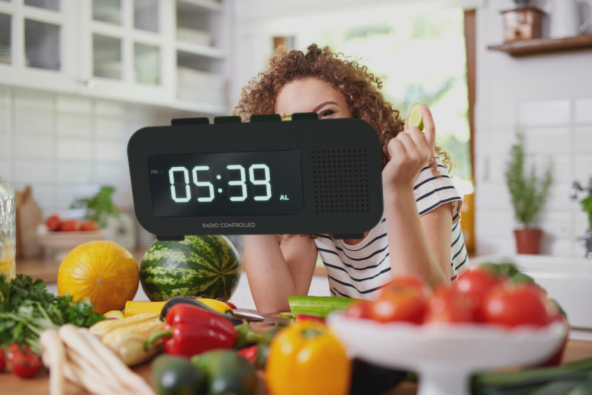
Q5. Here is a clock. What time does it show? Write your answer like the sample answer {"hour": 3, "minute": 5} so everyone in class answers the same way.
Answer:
{"hour": 5, "minute": 39}
